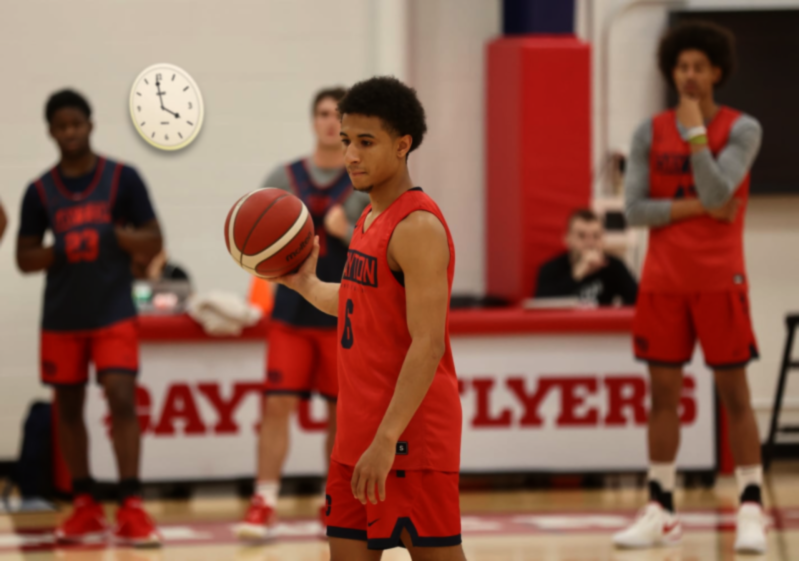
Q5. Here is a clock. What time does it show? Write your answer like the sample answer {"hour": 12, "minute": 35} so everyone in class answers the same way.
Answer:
{"hour": 3, "minute": 59}
